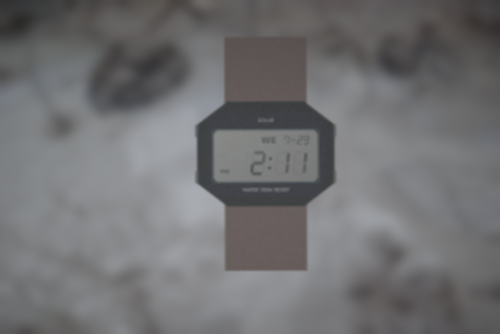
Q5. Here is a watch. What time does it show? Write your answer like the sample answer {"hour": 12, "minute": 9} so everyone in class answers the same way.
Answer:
{"hour": 2, "minute": 11}
